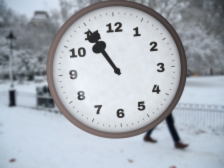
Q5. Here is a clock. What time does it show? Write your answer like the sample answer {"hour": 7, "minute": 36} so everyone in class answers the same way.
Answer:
{"hour": 10, "minute": 55}
